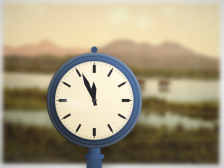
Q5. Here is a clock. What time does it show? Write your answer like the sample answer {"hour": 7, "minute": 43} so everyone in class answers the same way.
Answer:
{"hour": 11, "minute": 56}
